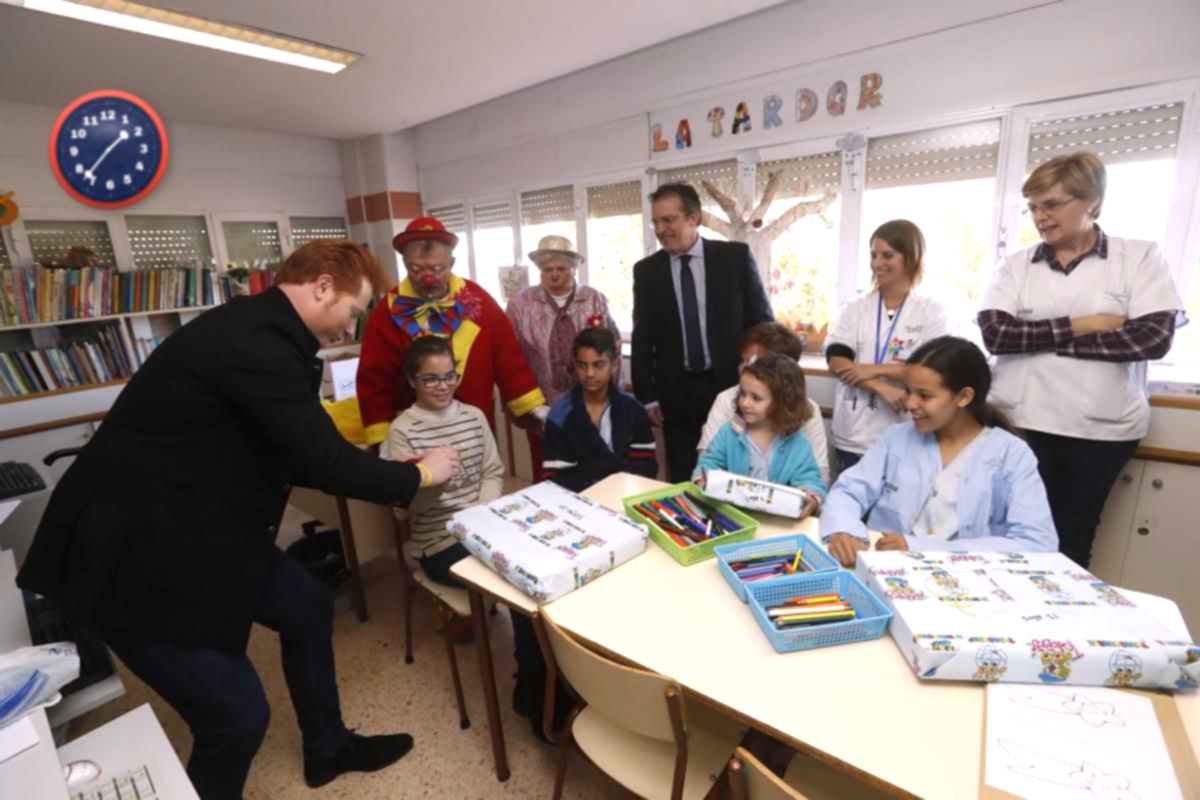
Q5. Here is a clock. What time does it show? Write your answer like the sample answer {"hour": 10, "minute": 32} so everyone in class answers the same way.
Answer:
{"hour": 1, "minute": 37}
